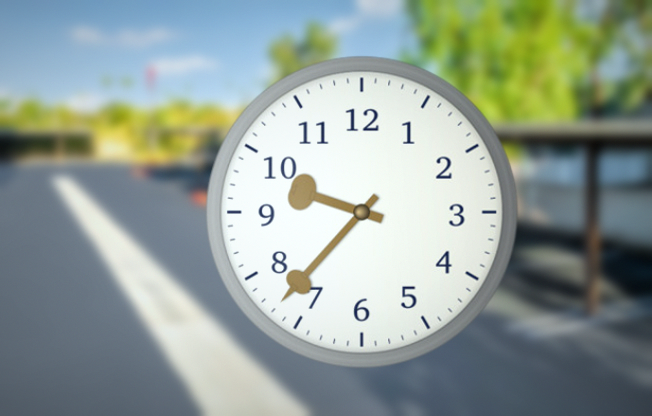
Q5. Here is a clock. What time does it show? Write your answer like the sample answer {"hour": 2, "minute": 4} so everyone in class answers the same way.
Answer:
{"hour": 9, "minute": 37}
